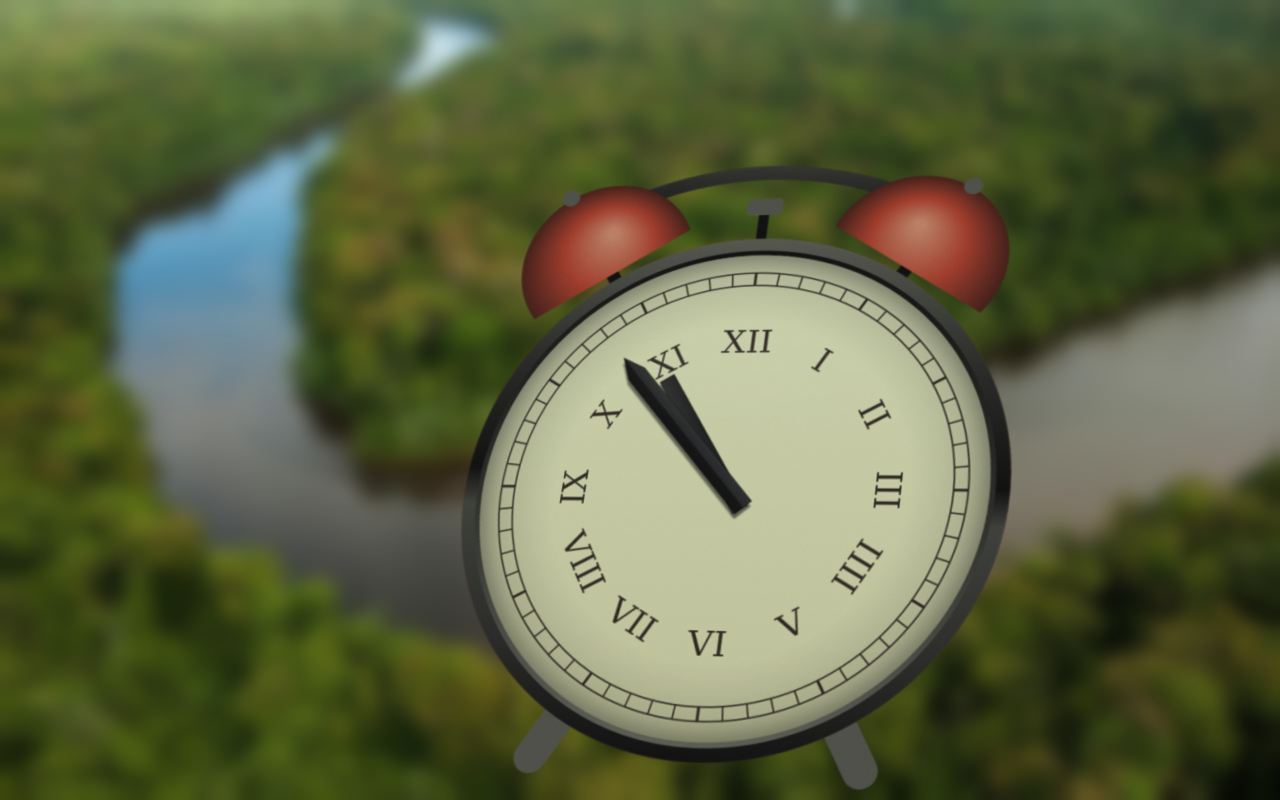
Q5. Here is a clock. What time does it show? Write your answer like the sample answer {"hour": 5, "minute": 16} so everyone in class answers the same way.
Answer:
{"hour": 10, "minute": 53}
